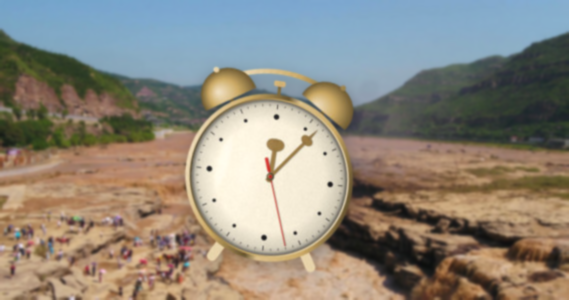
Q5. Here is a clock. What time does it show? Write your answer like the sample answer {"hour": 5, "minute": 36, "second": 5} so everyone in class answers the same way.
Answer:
{"hour": 12, "minute": 6, "second": 27}
